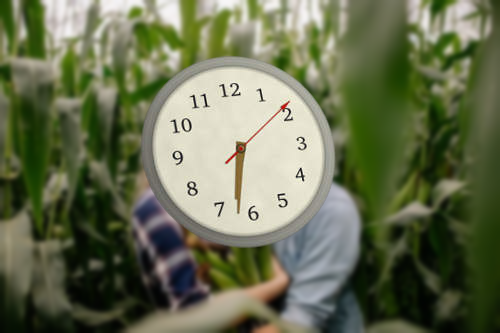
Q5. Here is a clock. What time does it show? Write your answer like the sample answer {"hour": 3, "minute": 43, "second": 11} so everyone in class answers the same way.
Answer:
{"hour": 6, "minute": 32, "second": 9}
